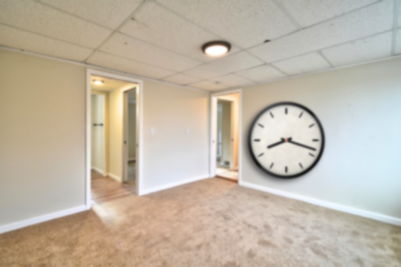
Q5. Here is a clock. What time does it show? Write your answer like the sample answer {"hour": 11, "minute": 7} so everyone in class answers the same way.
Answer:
{"hour": 8, "minute": 18}
